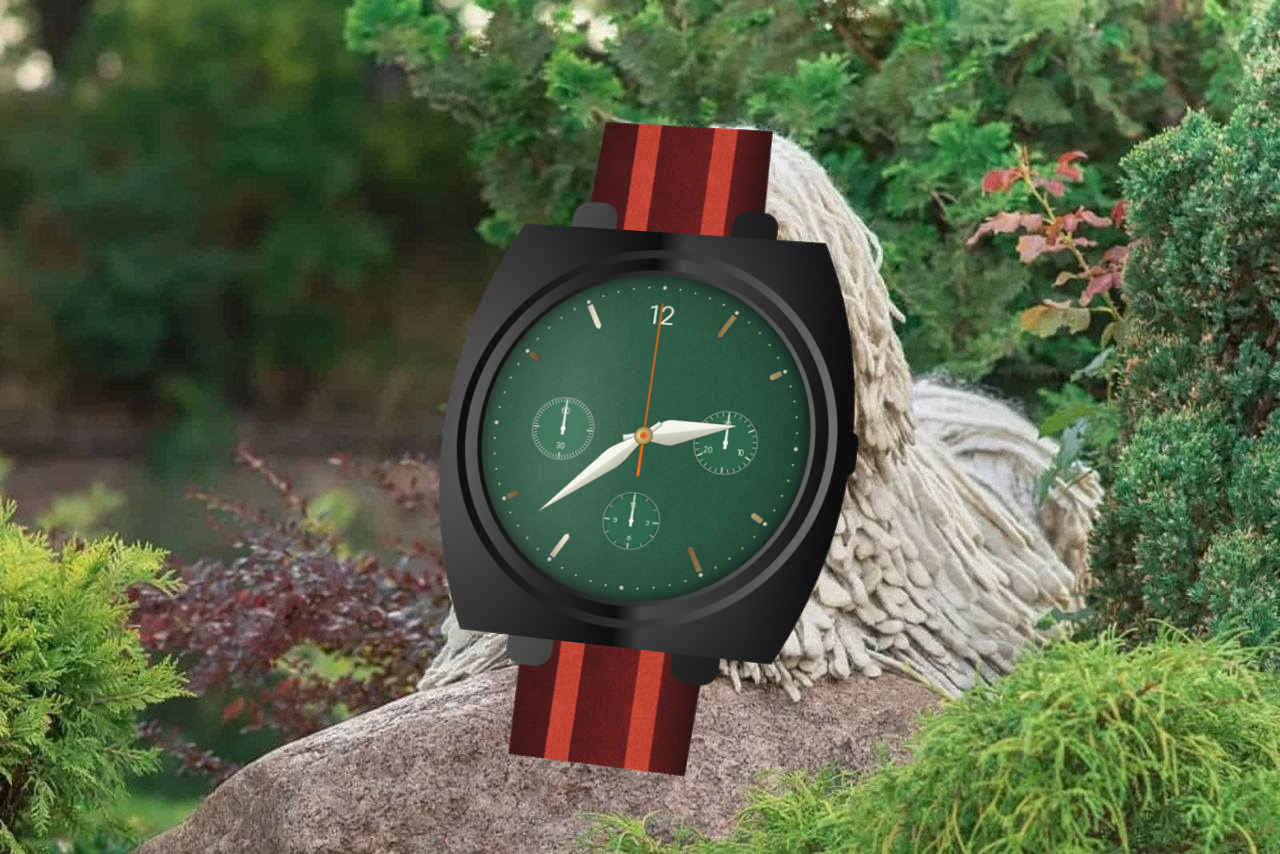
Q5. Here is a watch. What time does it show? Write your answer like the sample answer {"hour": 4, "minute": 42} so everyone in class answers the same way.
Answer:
{"hour": 2, "minute": 38}
